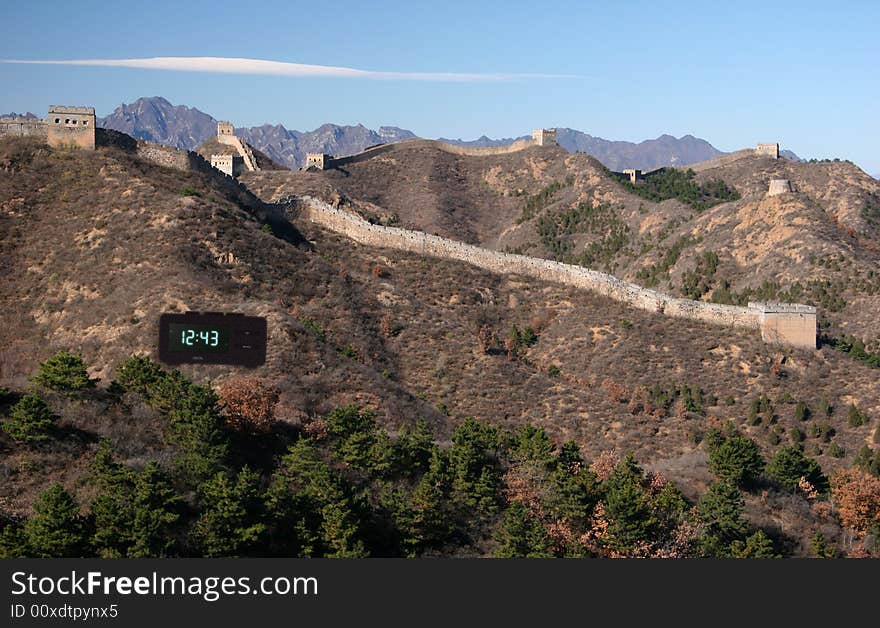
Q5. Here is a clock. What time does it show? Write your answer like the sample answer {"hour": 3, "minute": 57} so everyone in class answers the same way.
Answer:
{"hour": 12, "minute": 43}
